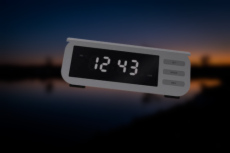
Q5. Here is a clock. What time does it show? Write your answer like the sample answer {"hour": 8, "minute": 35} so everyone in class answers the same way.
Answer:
{"hour": 12, "minute": 43}
